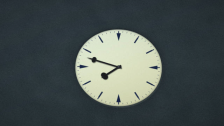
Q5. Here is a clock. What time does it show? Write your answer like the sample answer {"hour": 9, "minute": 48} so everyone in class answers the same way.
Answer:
{"hour": 7, "minute": 48}
